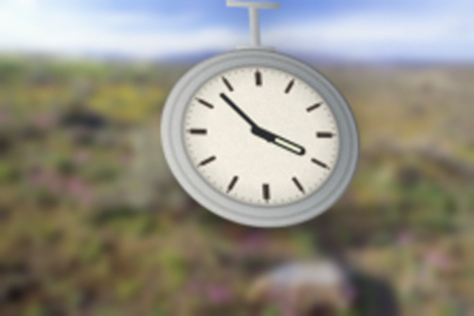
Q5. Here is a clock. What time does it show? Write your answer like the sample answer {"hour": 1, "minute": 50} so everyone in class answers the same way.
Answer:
{"hour": 3, "minute": 53}
